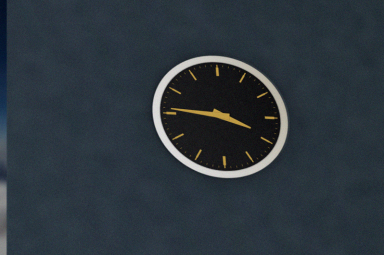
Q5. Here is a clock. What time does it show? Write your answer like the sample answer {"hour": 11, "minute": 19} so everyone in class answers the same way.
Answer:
{"hour": 3, "minute": 46}
